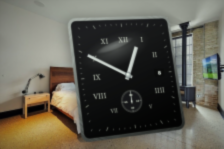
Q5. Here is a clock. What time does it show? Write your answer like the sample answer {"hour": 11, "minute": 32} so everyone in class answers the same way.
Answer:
{"hour": 12, "minute": 50}
